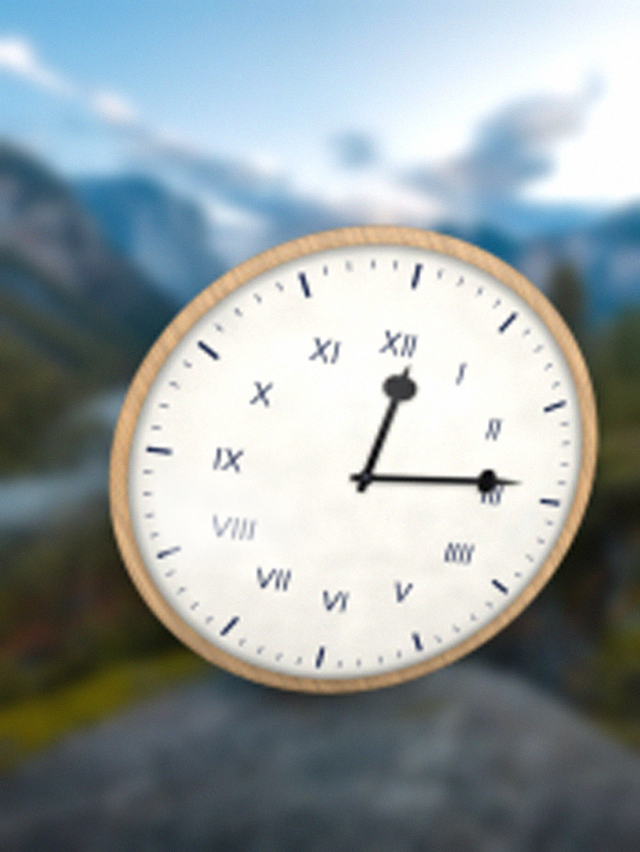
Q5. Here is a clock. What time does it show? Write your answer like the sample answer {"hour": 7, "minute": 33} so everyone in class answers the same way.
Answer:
{"hour": 12, "minute": 14}
